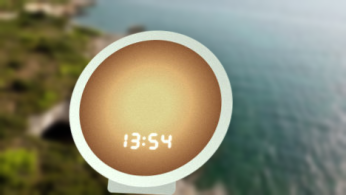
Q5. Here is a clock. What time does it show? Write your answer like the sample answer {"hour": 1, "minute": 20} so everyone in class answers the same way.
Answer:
{"hour": 13, "minute": 54}
